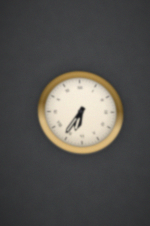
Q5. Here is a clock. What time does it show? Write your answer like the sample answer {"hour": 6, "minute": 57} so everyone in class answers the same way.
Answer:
{"hour": 6, "minute": 36}
